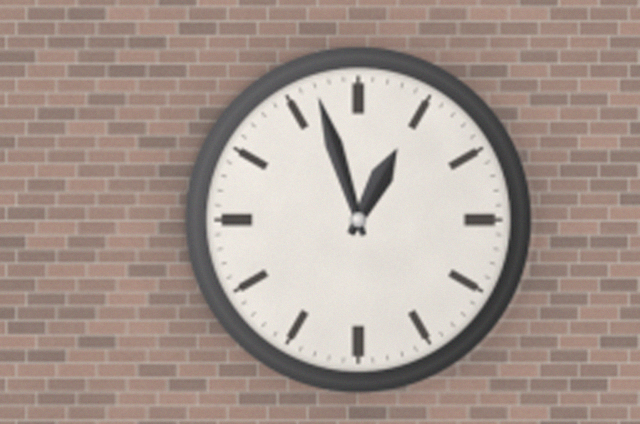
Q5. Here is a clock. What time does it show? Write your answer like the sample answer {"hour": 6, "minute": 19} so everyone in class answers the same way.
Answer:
{"hour": 12, "minute": 57}
